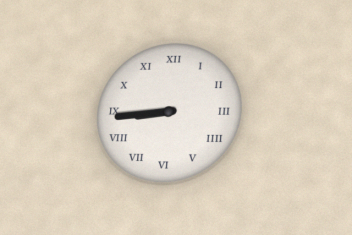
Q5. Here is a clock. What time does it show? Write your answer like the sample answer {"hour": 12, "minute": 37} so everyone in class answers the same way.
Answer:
{"hour": 8, "minute": 44}
